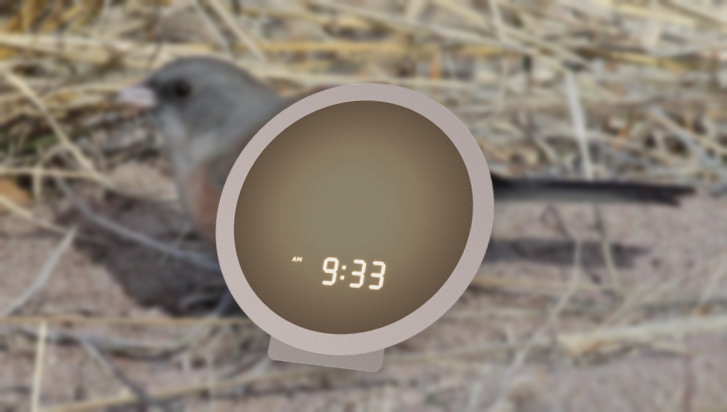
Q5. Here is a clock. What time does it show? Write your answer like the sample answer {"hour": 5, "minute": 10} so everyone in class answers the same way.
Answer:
{"hour": 9, "minute": 33}
